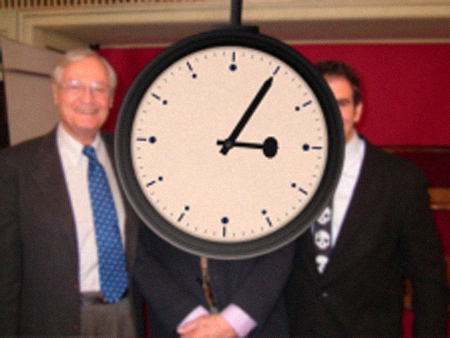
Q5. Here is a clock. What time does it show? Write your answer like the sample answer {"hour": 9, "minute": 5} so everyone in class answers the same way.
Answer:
{"hour": 3, "minute": 5}
